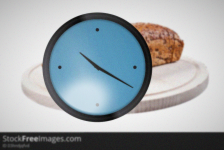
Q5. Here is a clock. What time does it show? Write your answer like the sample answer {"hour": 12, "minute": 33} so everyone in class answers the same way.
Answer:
{"hour": 10, "minute": 20}
